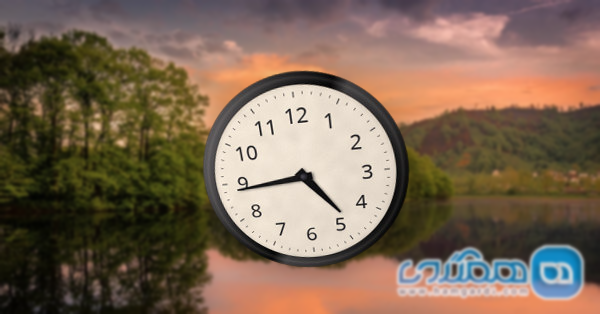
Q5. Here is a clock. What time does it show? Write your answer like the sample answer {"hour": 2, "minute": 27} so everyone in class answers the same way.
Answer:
{"hour": 4, "minute": 44}
